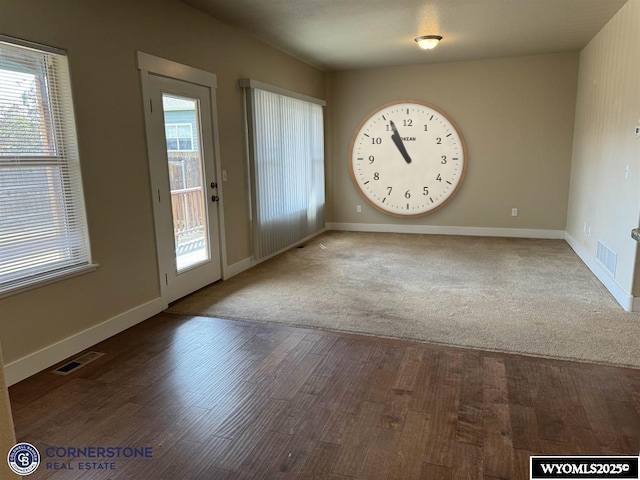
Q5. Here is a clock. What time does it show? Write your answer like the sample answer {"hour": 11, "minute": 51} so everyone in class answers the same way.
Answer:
{"hour": 10, "minute": 56}
